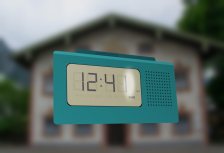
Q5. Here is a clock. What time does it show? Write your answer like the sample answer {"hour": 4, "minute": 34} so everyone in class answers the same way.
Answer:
{"hour": 12, "minute": 41}
